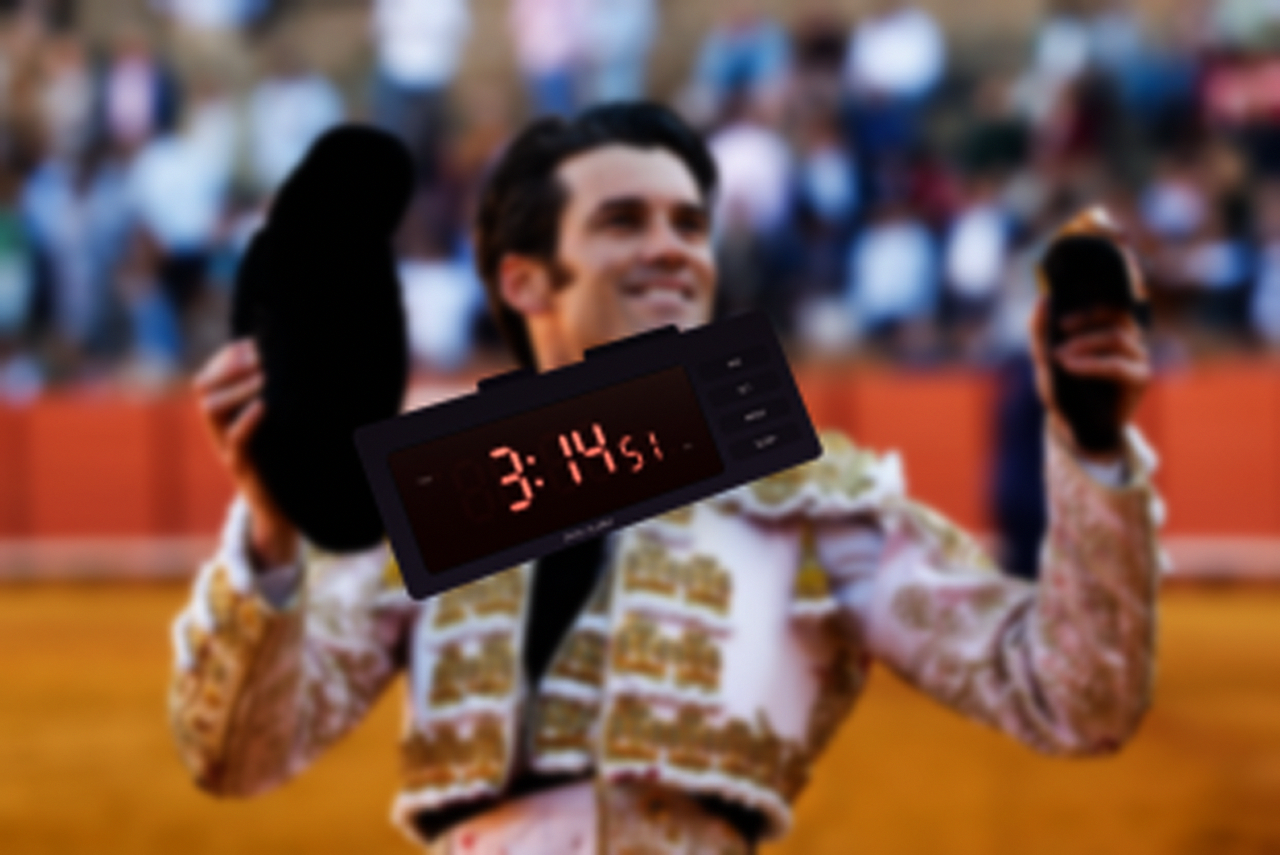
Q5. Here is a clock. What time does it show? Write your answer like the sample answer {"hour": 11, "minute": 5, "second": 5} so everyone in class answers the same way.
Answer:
{"hour": 3, "minute": 14, "second": 51}
